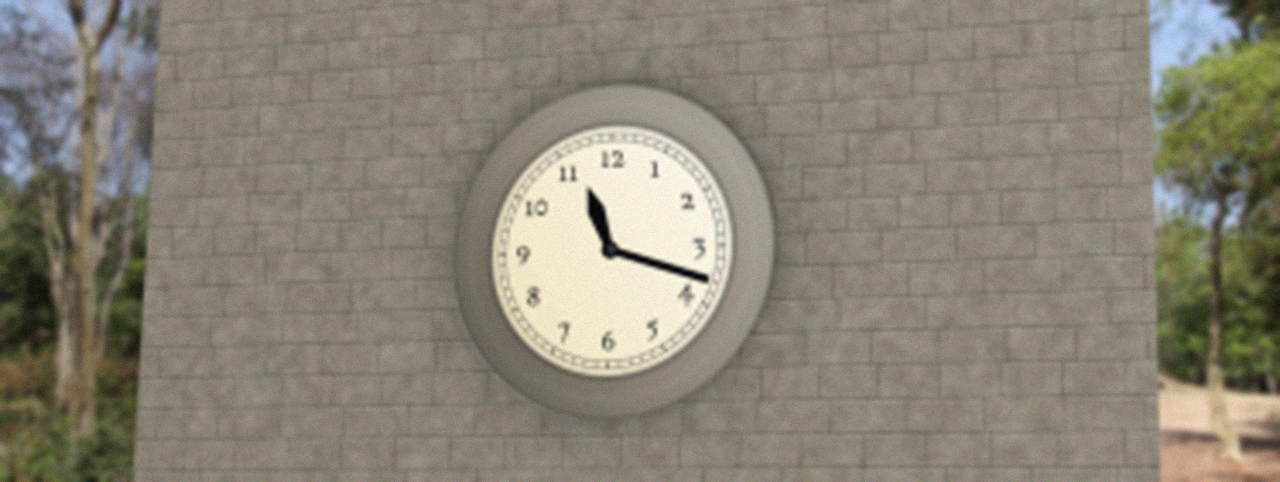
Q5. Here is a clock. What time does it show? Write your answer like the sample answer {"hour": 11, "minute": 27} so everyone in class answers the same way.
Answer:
{"hour": 11, "minute": 18}
